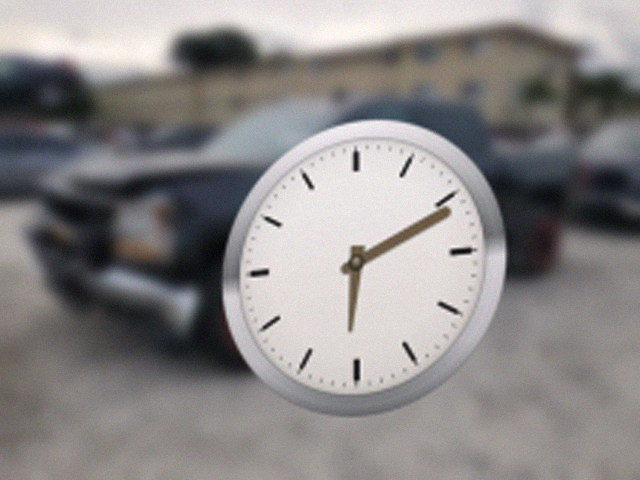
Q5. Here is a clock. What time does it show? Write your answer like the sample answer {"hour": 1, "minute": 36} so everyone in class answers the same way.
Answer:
{"hour": 6, "minute": 11}
